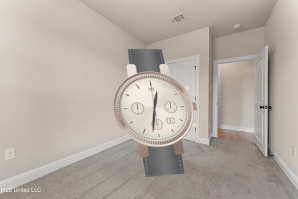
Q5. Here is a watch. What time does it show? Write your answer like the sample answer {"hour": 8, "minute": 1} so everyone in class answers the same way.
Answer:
{"hour": 12, "minute": 32}
